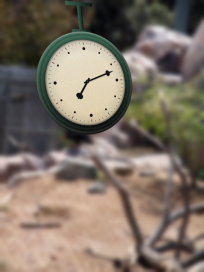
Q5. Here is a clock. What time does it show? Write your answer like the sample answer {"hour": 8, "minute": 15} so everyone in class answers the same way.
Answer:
{"hour": 7, "minute": 12}
